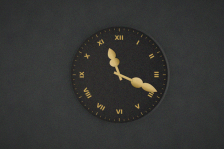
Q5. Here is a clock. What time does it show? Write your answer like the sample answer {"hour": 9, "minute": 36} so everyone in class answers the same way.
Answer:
{"hour": 11, "minute": 19}
